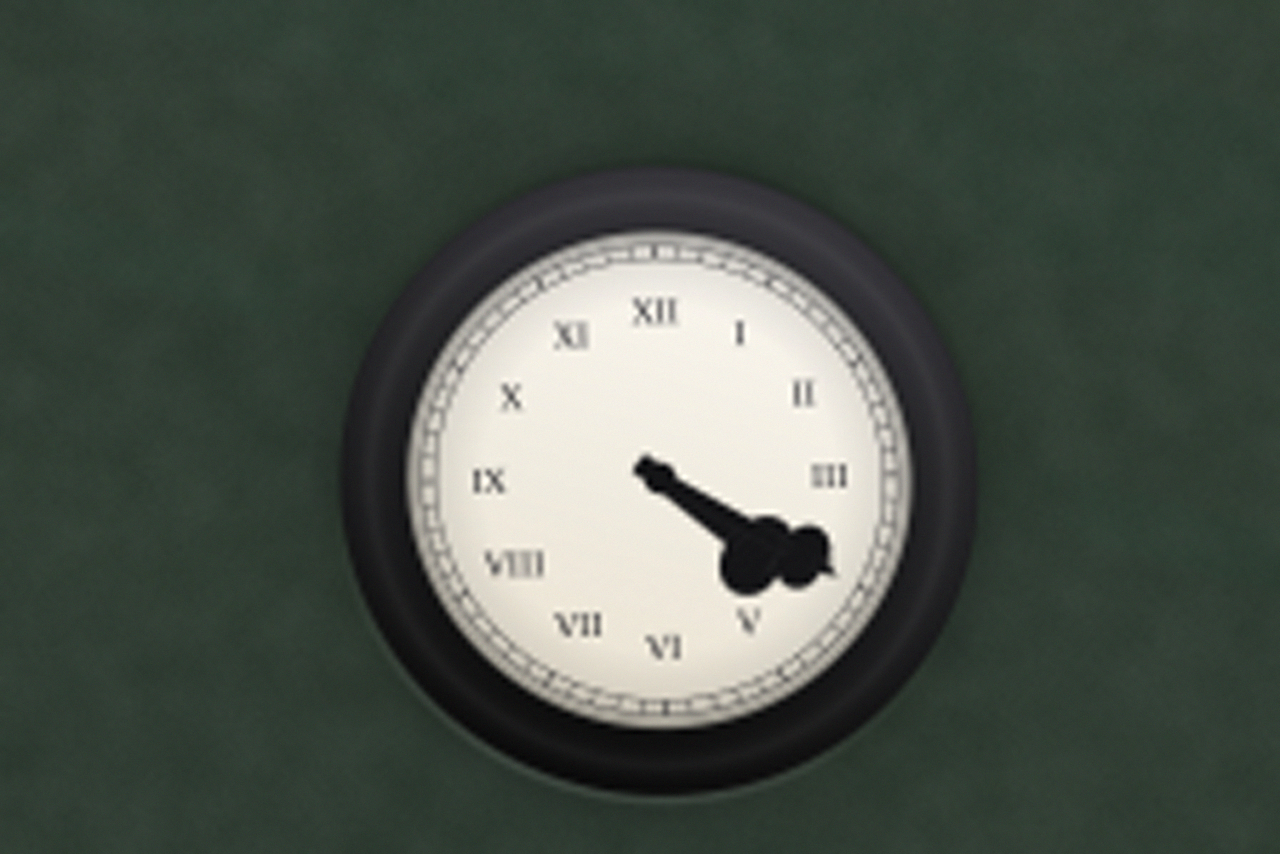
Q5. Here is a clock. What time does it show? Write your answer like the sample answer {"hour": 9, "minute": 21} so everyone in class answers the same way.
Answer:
{"hour": 4, "minute": 20}
